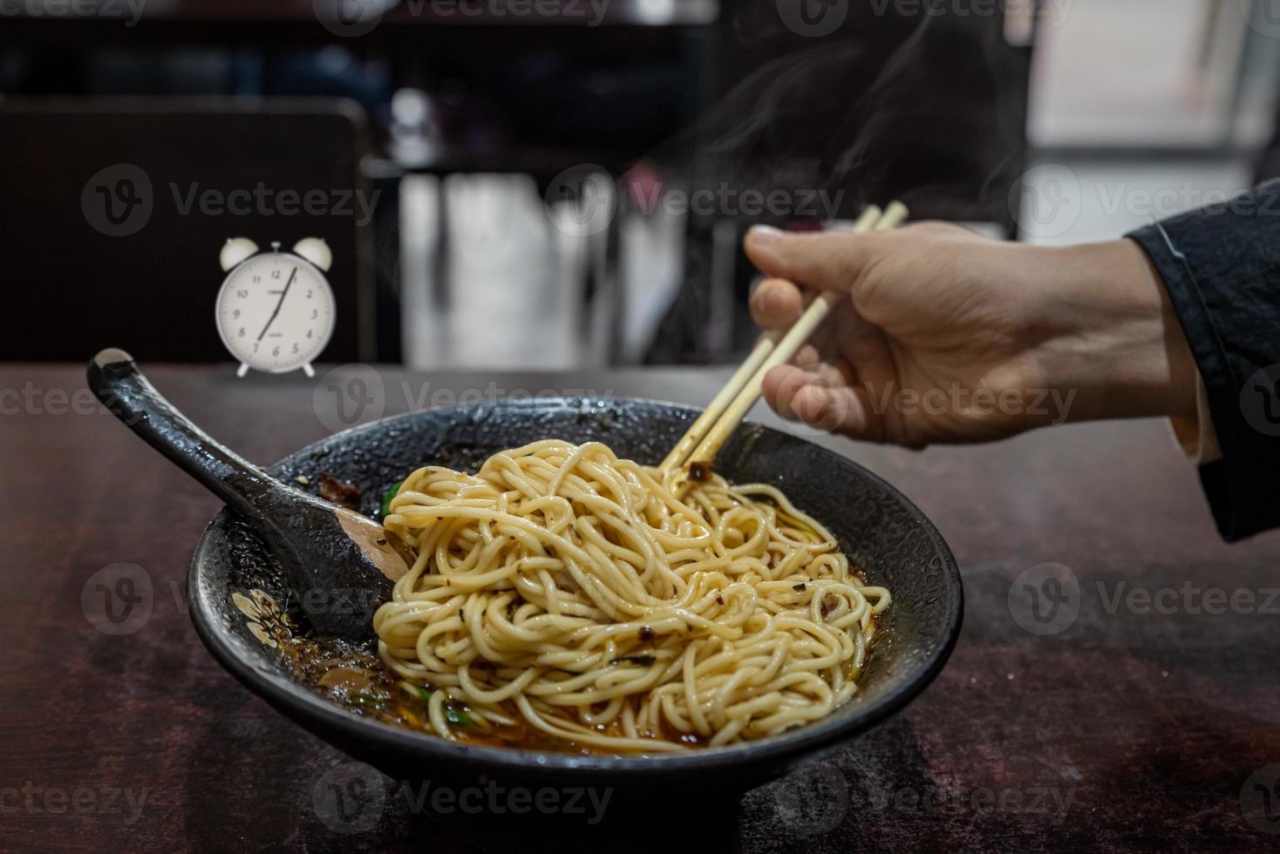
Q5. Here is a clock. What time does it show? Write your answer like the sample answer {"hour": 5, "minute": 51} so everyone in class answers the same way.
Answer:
{"hour": 7, "minute": 4}
